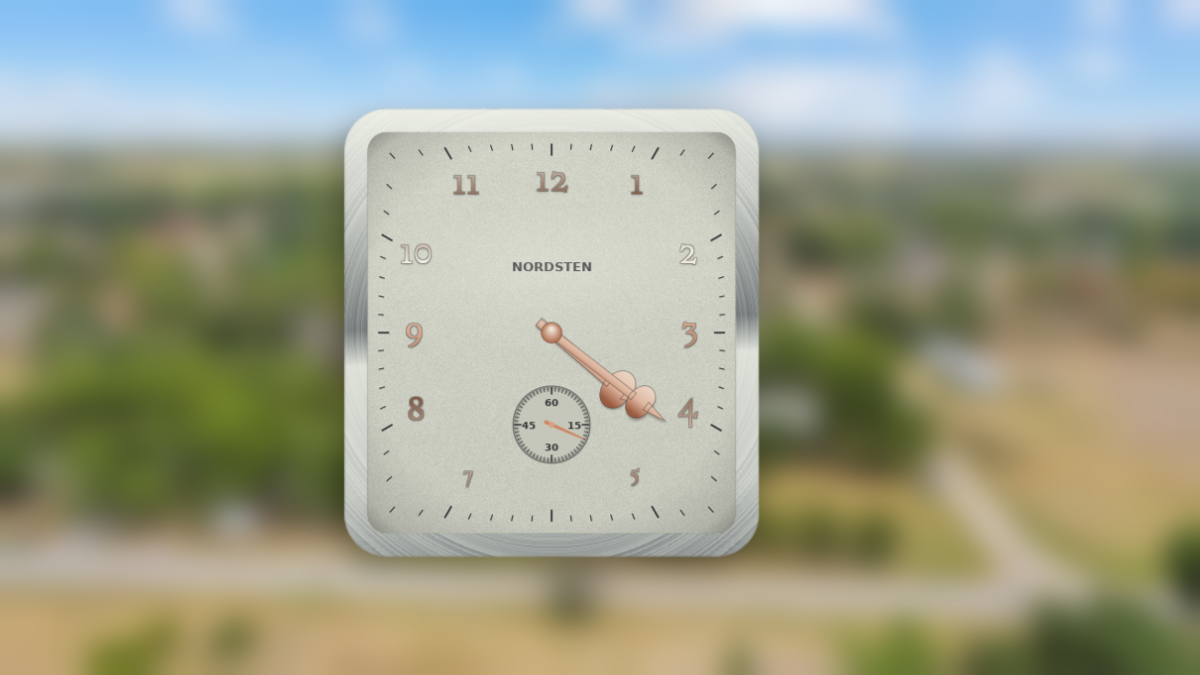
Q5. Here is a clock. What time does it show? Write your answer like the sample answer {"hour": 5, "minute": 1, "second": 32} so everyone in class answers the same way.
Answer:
{"hour": 4, "minute": 21, "second": 19}
